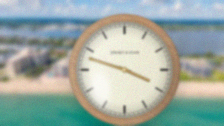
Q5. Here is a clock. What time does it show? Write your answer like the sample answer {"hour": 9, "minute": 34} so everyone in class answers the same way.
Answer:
{"hour": 3, "minute": 48}
